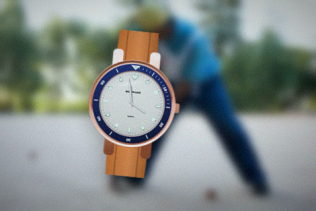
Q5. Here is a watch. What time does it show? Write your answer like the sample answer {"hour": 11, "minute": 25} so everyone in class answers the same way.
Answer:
{"hour": 3, "minute": 58}
